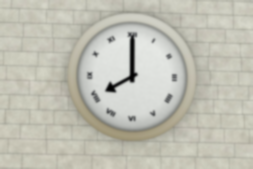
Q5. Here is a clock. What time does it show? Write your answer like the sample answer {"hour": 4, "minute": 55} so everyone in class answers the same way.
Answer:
{"hour": 8, "minute": 0}
